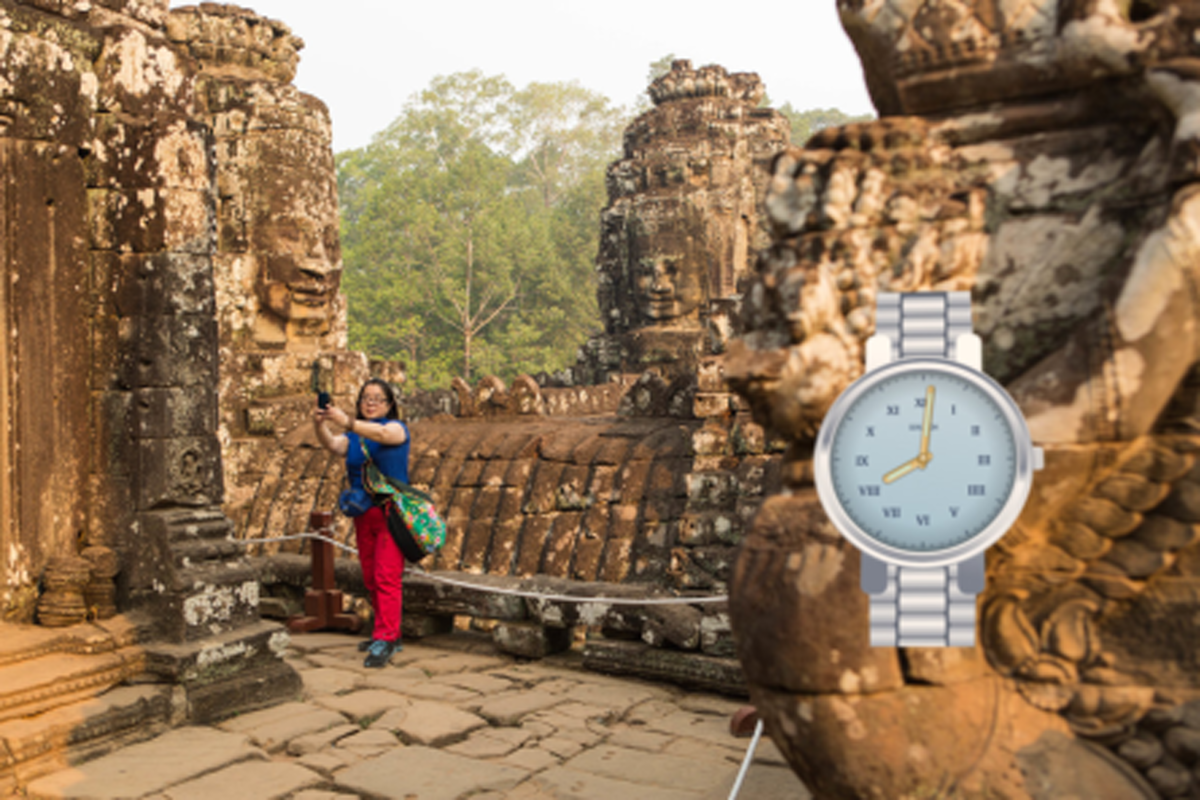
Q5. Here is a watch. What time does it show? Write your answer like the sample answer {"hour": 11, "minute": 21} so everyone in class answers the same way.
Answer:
{"hour": 8, "minute": 1}
